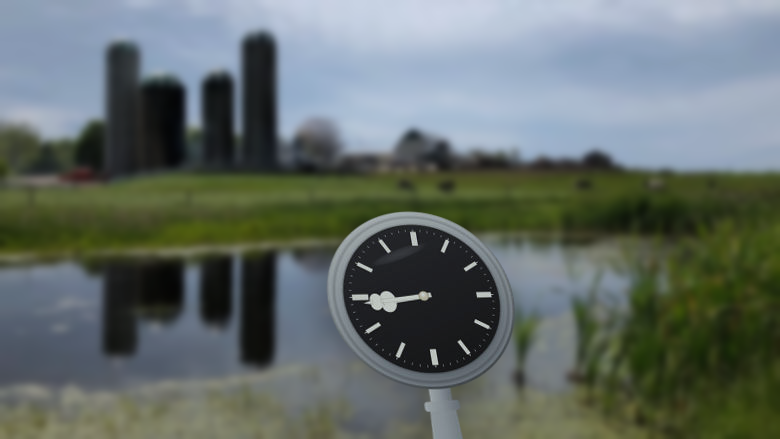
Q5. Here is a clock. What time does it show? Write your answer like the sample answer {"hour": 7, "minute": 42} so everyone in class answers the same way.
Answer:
{"hour": 8, "minute": 44}
